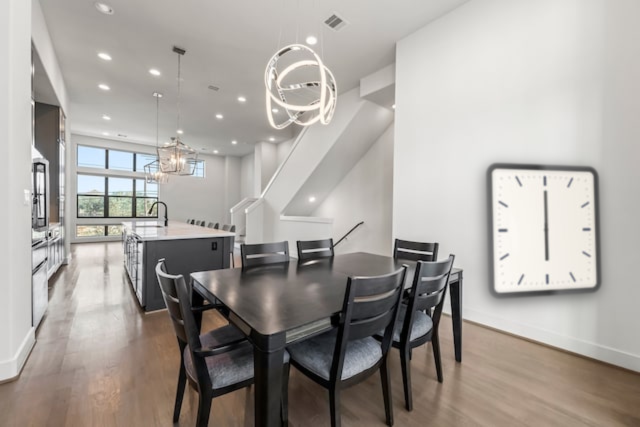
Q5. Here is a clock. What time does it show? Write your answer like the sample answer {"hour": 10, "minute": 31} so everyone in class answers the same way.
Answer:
{"hour": 6, "minute": 0}
